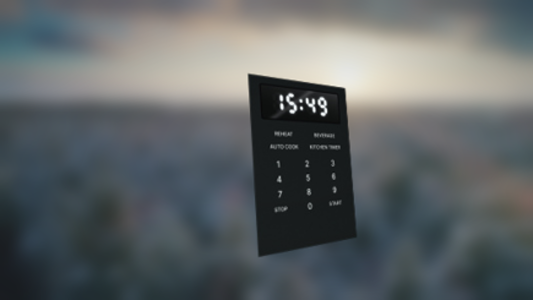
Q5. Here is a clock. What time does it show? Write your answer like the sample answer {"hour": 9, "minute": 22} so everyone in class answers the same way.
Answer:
{"hour": 15, "minute": 49}
